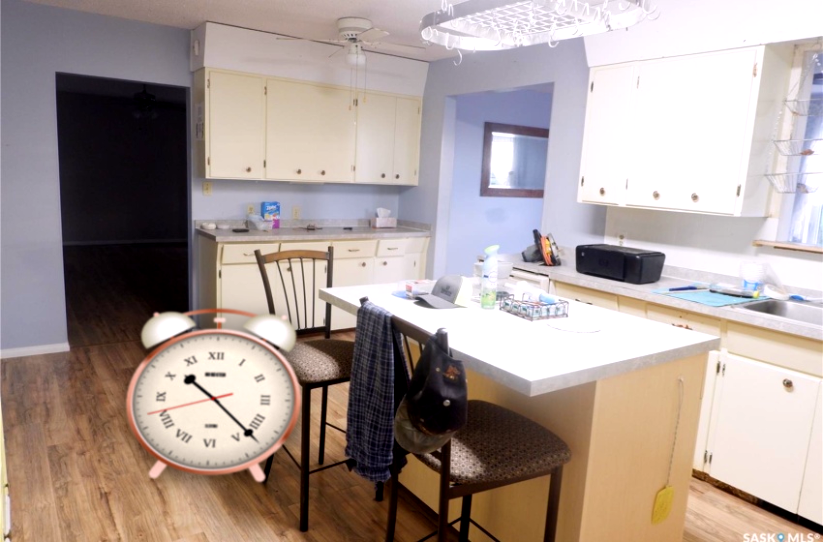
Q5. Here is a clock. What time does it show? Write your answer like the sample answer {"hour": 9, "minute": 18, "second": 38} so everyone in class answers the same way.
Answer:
{"hour": 10, "minute": 22, "second": 42}
